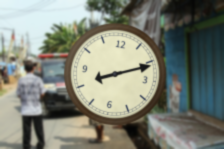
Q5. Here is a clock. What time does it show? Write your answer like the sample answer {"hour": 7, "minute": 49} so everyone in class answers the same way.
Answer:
{"hour": 8, "minute": 11}
